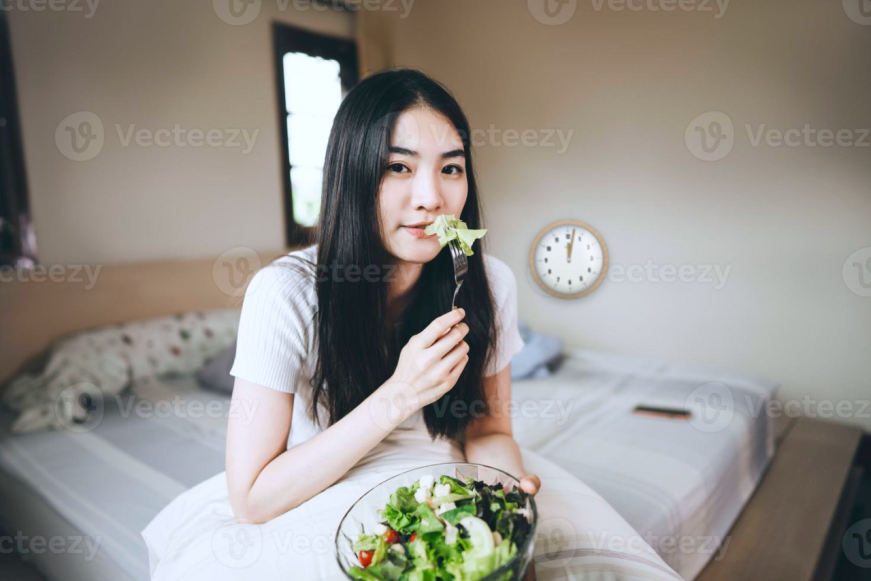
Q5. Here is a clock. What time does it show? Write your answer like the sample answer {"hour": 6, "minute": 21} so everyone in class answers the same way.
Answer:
{"hour": 12, "minute": 2}
